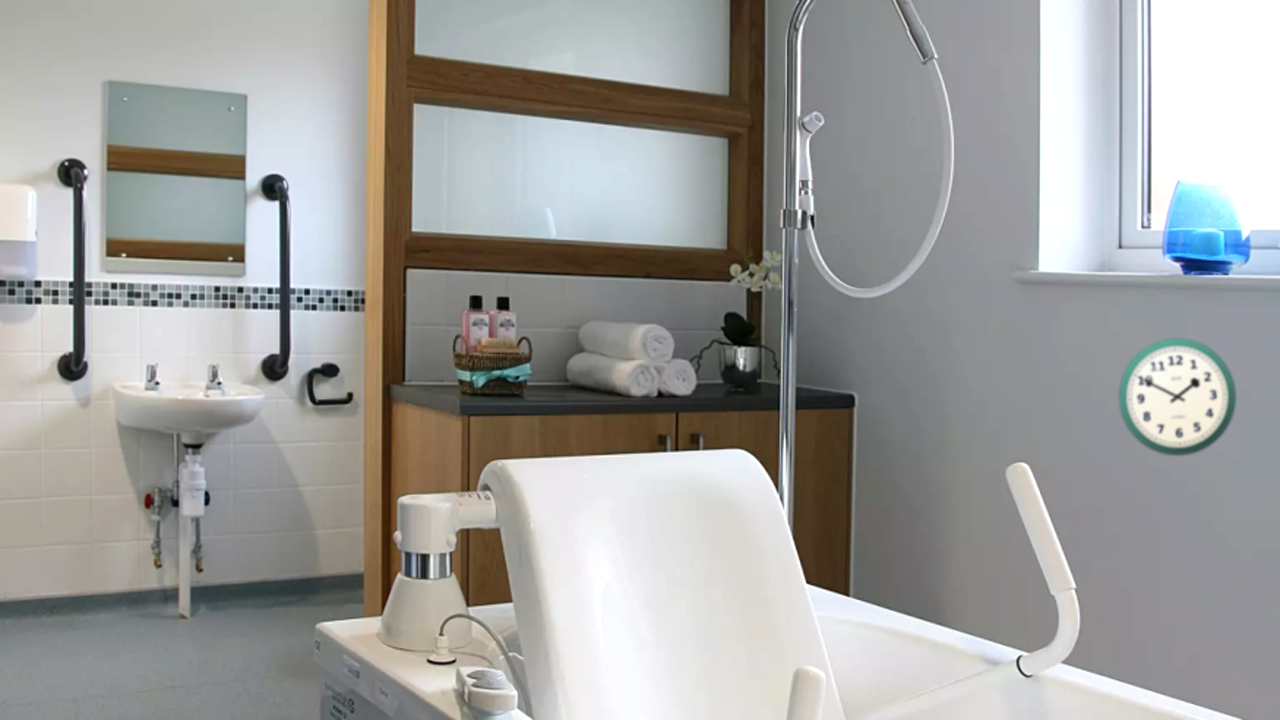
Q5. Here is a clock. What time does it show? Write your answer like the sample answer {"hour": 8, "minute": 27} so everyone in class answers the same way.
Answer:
{"hour": 1, "minute": 50}
